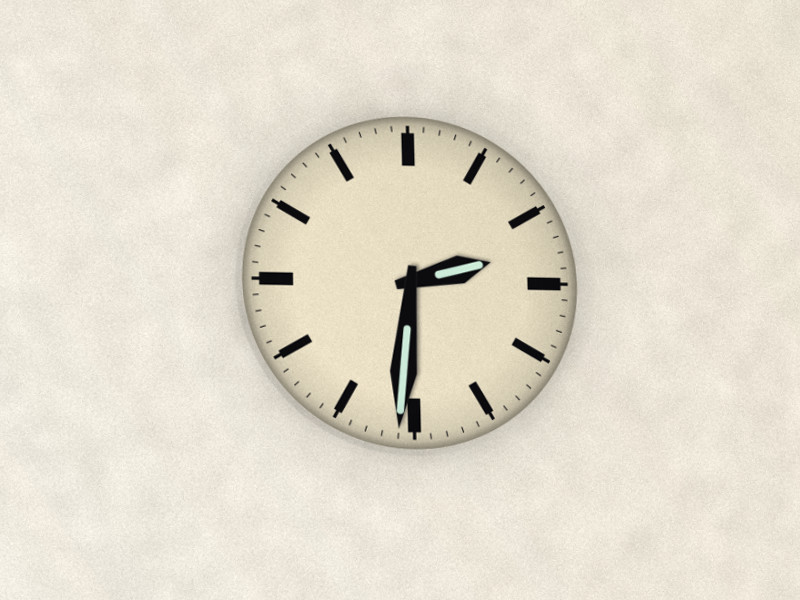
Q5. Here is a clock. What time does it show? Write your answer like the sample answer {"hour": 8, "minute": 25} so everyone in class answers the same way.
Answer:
{"hour": 2, "minute": 31}
